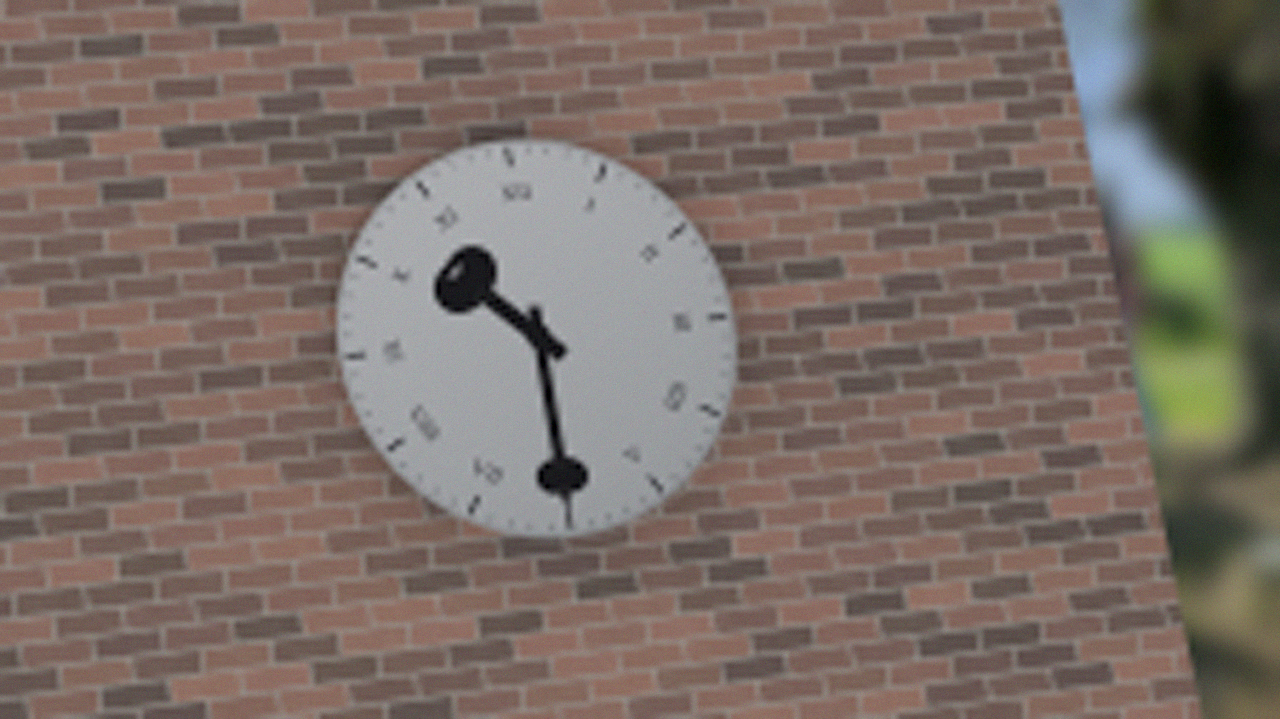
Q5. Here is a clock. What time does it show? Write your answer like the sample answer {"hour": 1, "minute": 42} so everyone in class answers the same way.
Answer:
{"hour": 10, "minute": 30}
